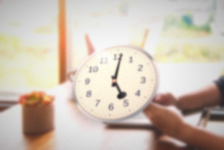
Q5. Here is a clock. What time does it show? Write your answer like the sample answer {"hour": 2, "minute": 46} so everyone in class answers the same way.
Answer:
{"hour": 5, "minute": 1}
